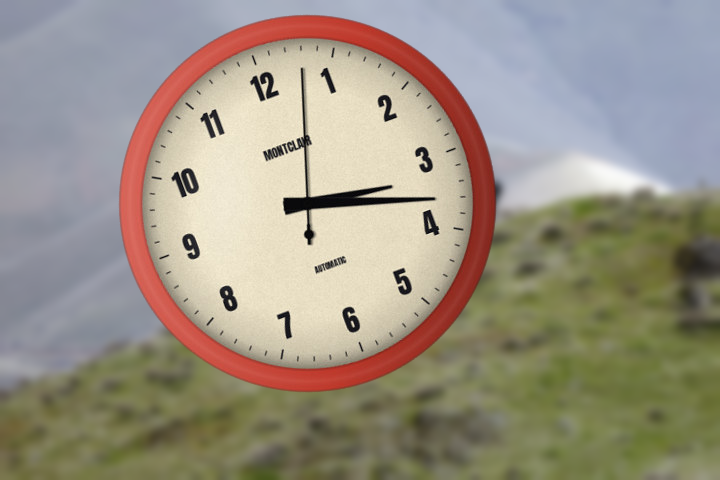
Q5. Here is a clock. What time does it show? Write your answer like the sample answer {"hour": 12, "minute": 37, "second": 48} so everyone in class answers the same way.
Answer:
{"hour": 3, "minute": 18, "second": 3}
